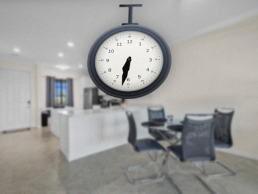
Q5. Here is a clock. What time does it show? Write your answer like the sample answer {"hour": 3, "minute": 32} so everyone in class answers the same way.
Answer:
{"hour": 6, "minute": 32}
